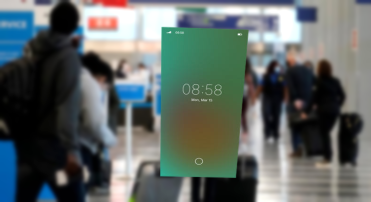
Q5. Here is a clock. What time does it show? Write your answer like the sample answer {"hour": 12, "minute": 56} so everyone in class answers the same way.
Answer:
{"hour": 8, "minute": 58}
